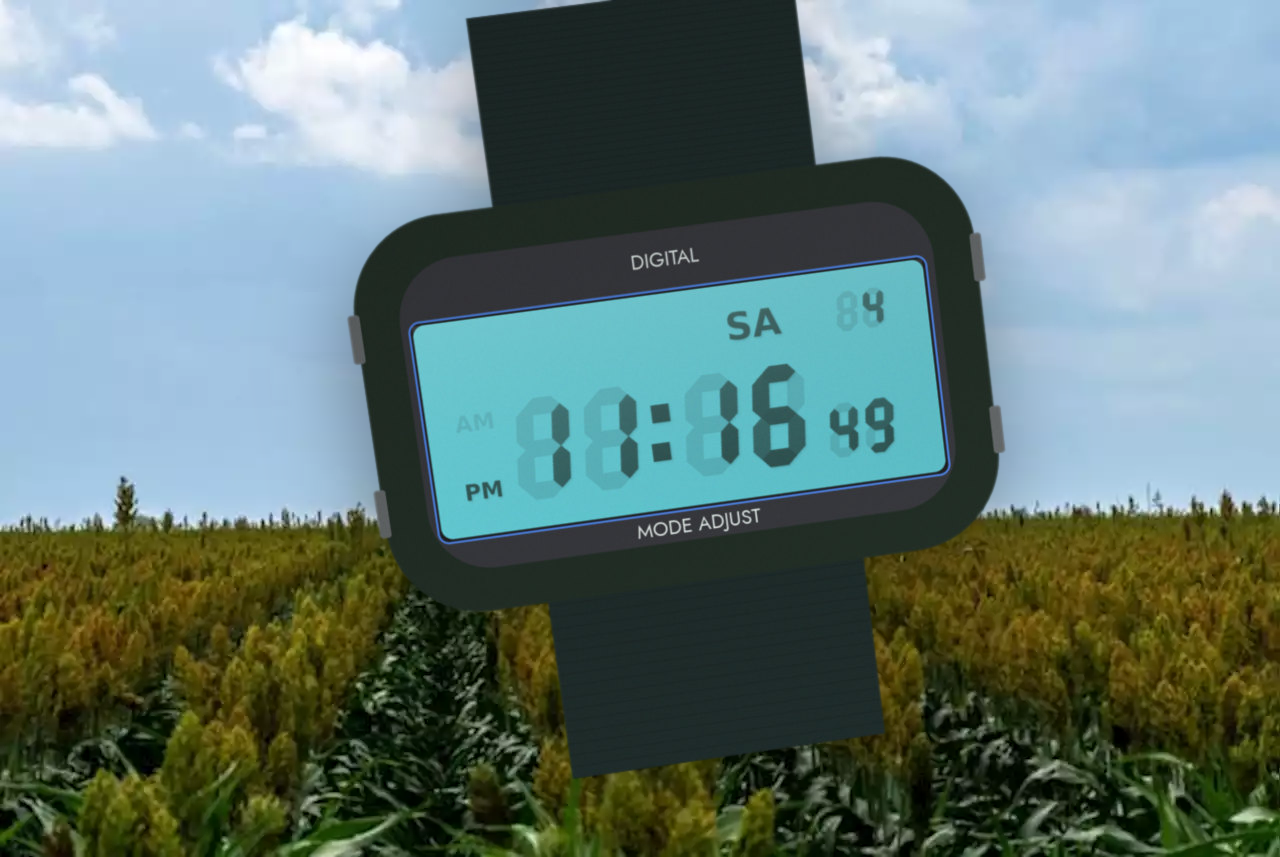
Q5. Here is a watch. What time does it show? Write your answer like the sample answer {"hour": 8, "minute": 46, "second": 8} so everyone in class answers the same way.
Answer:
{"hour": 11, "minute": 16, "second": 49}
